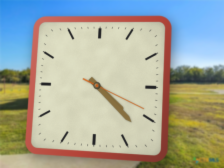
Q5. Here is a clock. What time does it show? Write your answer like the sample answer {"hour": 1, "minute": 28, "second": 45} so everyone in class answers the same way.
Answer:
{"hour": 4, "minute": 22, "second": 19}
